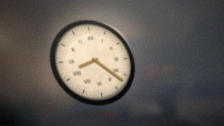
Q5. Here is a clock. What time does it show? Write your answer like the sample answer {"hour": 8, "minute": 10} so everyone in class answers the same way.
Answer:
{"hour": 8, "minute": 22}
